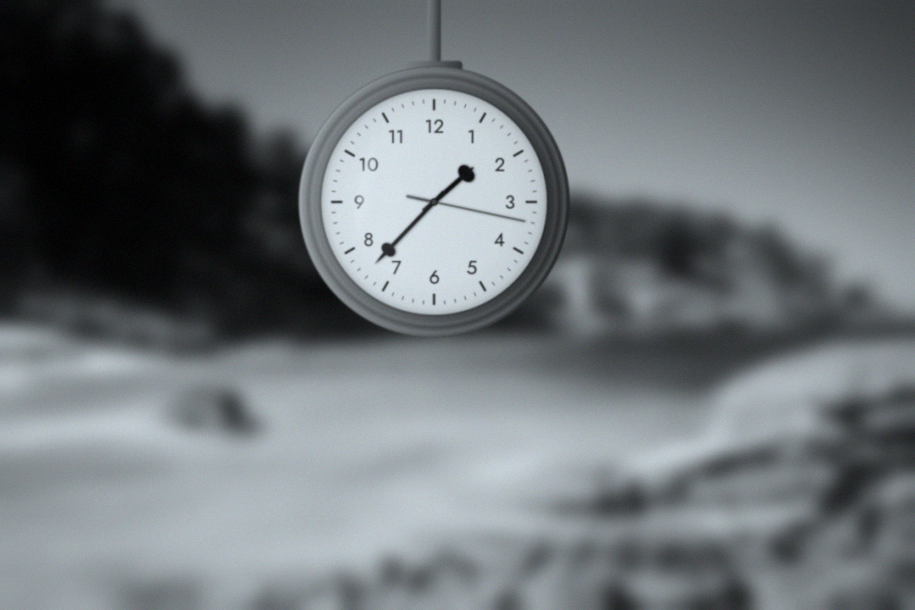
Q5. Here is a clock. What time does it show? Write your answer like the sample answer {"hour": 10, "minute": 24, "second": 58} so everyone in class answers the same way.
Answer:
{"hour": 1, "minute": 37, "second": 17}
